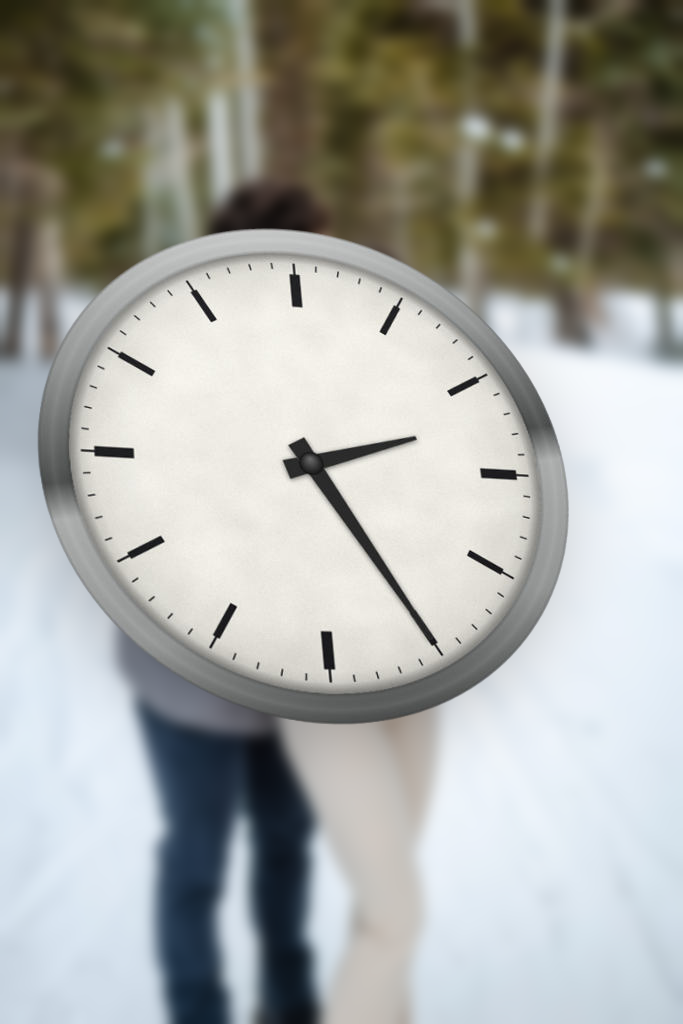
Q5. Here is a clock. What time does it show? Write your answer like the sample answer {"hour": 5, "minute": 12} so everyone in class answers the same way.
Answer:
{"hour": 2, "minute": 25}
